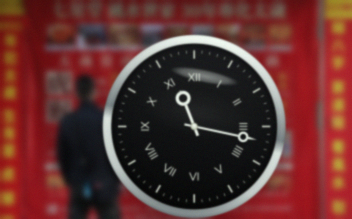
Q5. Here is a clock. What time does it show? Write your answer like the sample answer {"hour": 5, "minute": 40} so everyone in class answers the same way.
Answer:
{"hour": 11, "minute": 17}
